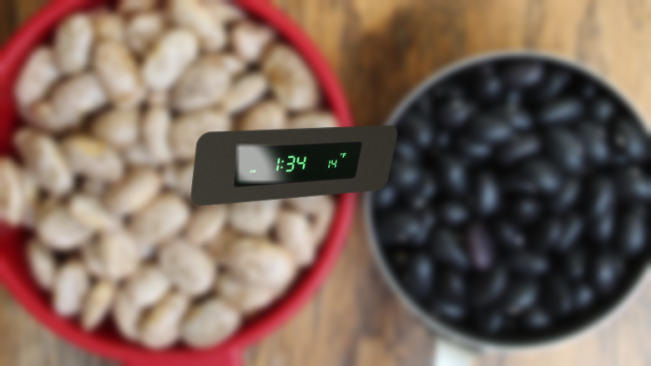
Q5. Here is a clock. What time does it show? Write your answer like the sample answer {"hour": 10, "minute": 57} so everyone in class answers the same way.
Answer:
{"hour": 1, "minute": 34}
